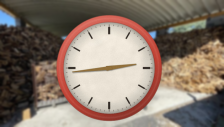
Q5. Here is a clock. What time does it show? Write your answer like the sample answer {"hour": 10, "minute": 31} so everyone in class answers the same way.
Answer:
{"hour": 2, "minute": 44}
